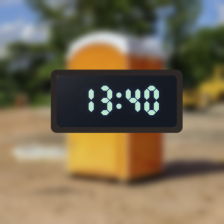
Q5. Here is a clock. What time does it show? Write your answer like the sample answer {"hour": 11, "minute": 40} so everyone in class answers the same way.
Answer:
{"hour": 13, "minute": 40}
